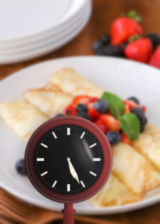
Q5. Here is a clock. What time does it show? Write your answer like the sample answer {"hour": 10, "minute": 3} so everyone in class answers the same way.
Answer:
{"hour": 5, "minute": 26}
